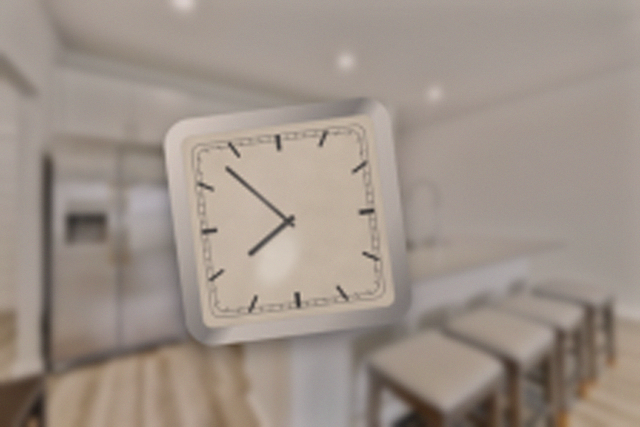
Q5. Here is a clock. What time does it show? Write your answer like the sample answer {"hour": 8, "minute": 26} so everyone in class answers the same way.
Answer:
{"hour": 7, "minute": 53}
